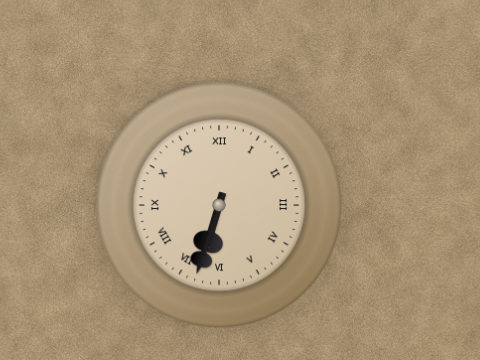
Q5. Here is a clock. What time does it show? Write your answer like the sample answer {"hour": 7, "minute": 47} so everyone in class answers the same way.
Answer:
{"hour": 6, "minute": 33}
